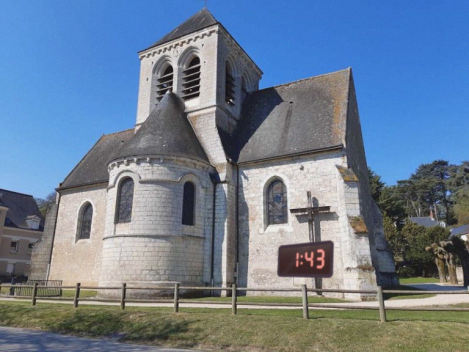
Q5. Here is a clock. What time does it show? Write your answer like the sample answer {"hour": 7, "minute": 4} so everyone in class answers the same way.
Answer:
{"hour": 1, "minute": 43}
